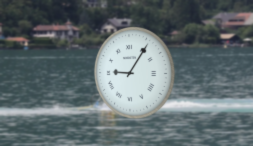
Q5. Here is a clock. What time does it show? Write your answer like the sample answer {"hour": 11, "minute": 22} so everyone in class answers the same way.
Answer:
{"hour": 9, "minute": 6}
